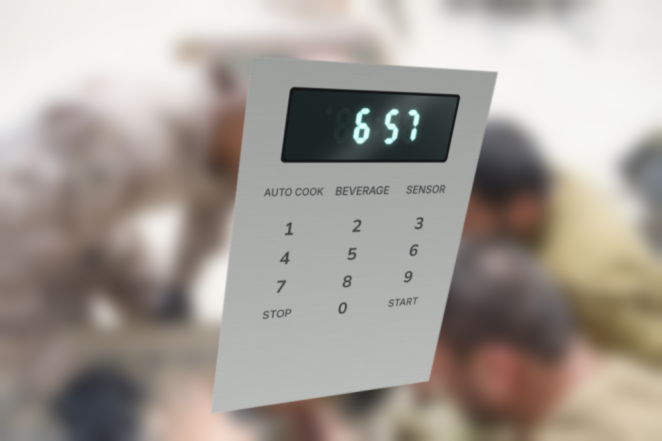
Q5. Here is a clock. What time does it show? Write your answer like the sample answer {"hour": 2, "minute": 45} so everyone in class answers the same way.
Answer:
{"hour": 6, "minute": 57}
